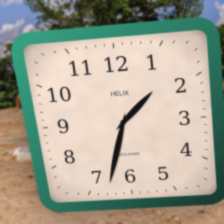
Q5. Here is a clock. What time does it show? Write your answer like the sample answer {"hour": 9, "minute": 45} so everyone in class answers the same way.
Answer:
{"hour": 1, "minute": 33}
